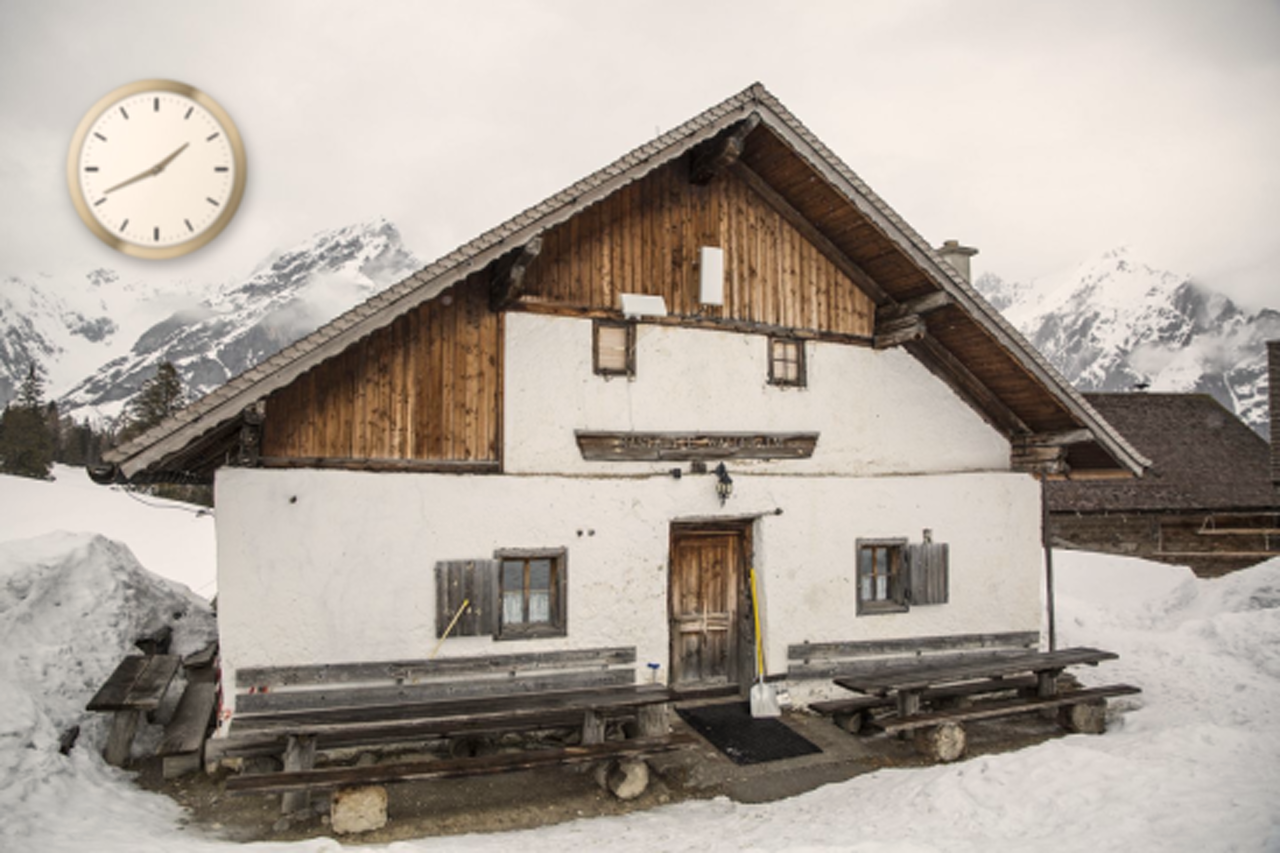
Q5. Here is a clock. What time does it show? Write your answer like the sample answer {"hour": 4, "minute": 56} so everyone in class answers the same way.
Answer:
{"hour": 1, "minute": 41}
